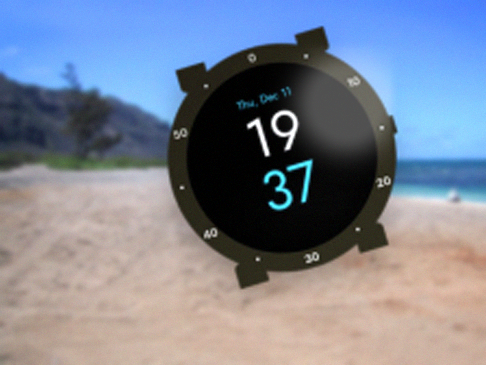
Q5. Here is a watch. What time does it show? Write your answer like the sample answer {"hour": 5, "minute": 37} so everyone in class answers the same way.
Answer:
{"hour": 19, "minute": 37}
